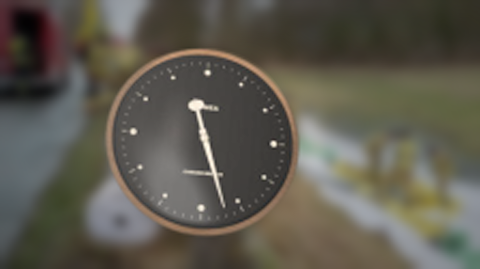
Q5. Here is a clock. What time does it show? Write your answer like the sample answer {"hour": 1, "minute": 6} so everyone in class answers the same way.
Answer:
{"hour": 11, "minute": 27}
